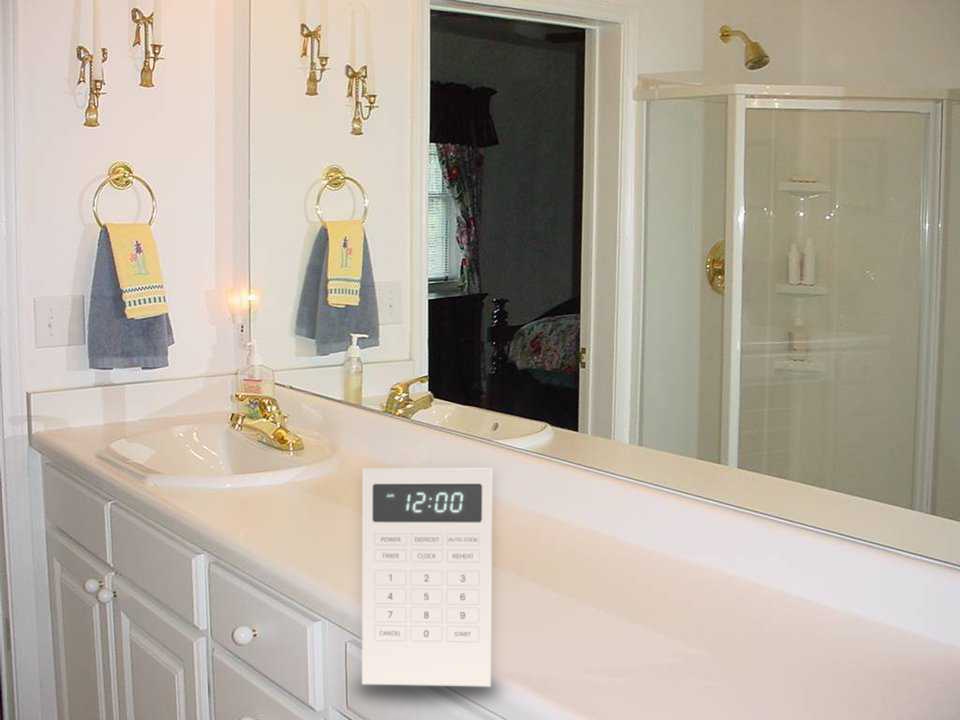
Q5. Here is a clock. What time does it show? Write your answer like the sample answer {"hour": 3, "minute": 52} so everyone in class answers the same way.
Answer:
{"hour": 12, "minute": 0}
